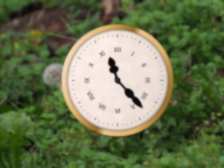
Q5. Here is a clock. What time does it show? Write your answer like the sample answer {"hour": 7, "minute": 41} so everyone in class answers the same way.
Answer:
{"hour": 11, "minute": 23}
